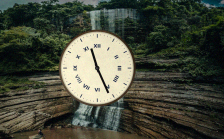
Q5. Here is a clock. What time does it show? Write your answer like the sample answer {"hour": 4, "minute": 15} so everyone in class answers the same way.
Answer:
{"hour": 11, "minute": 26}
